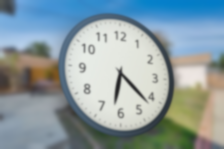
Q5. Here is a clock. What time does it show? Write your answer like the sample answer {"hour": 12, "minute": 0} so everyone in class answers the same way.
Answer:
{"hour": 6, "minute": 22}
